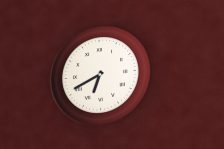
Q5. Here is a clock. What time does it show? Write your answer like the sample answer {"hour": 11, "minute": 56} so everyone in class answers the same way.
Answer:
{"hour": 6, "minute": 41}
